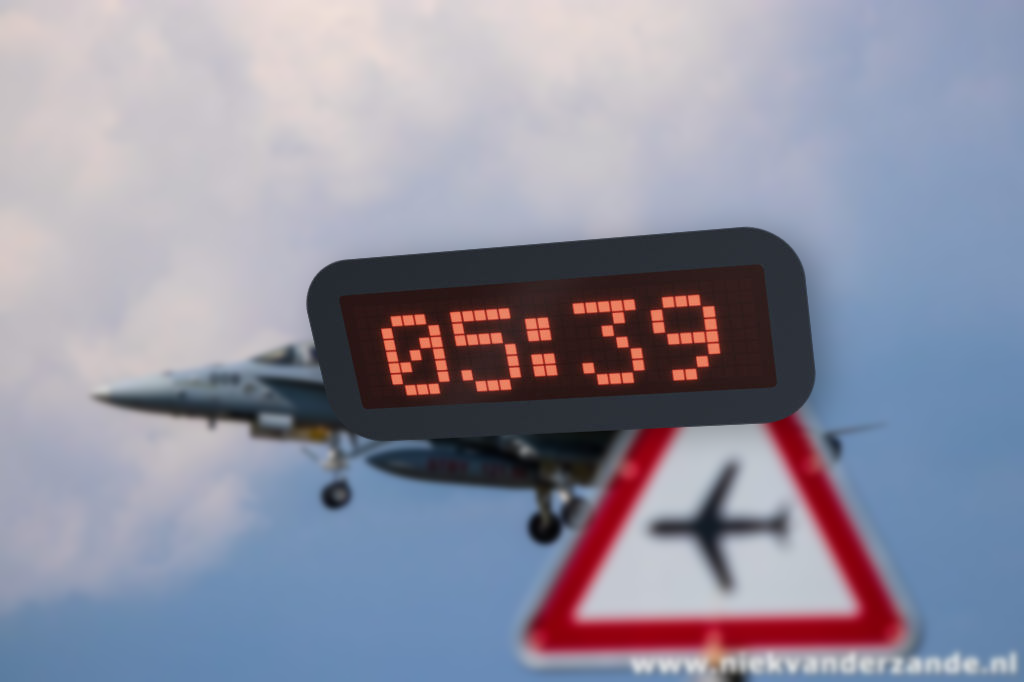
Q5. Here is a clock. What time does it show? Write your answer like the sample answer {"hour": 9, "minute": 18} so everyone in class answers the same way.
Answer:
{"hour": 5, "minute": 39}
